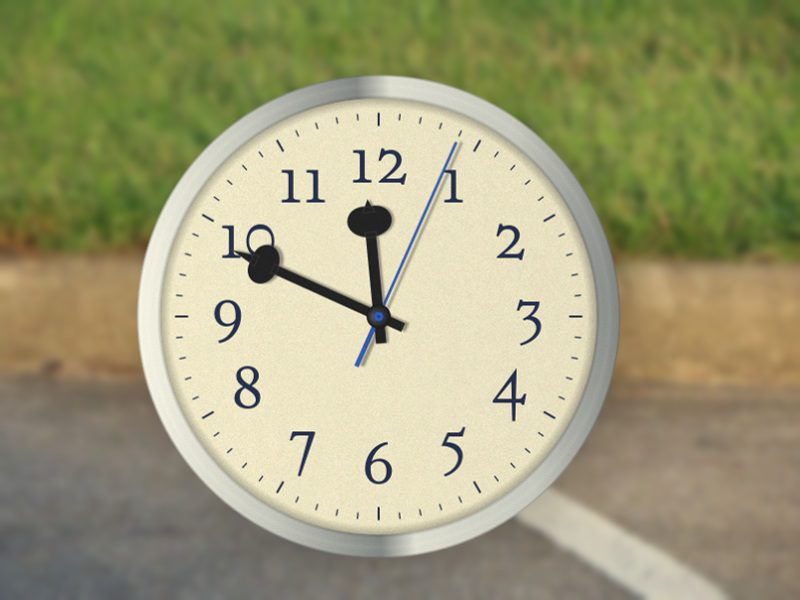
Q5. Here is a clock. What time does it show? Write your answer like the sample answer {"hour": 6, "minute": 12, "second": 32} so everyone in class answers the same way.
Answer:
{"hour": 11, "minute": 49, "second": 4}
